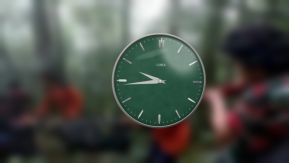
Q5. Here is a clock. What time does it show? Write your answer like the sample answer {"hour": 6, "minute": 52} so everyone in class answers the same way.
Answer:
{"hour": 9, "minute": 44}
